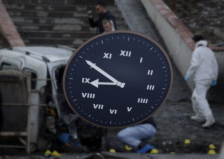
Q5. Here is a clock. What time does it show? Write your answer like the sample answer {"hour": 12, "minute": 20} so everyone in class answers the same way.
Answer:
{"hour": 8, "minute": 50}
